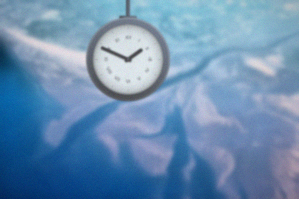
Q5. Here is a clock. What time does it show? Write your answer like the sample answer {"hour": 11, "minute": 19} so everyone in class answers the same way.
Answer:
{"hour": 1, "minute": 49}
